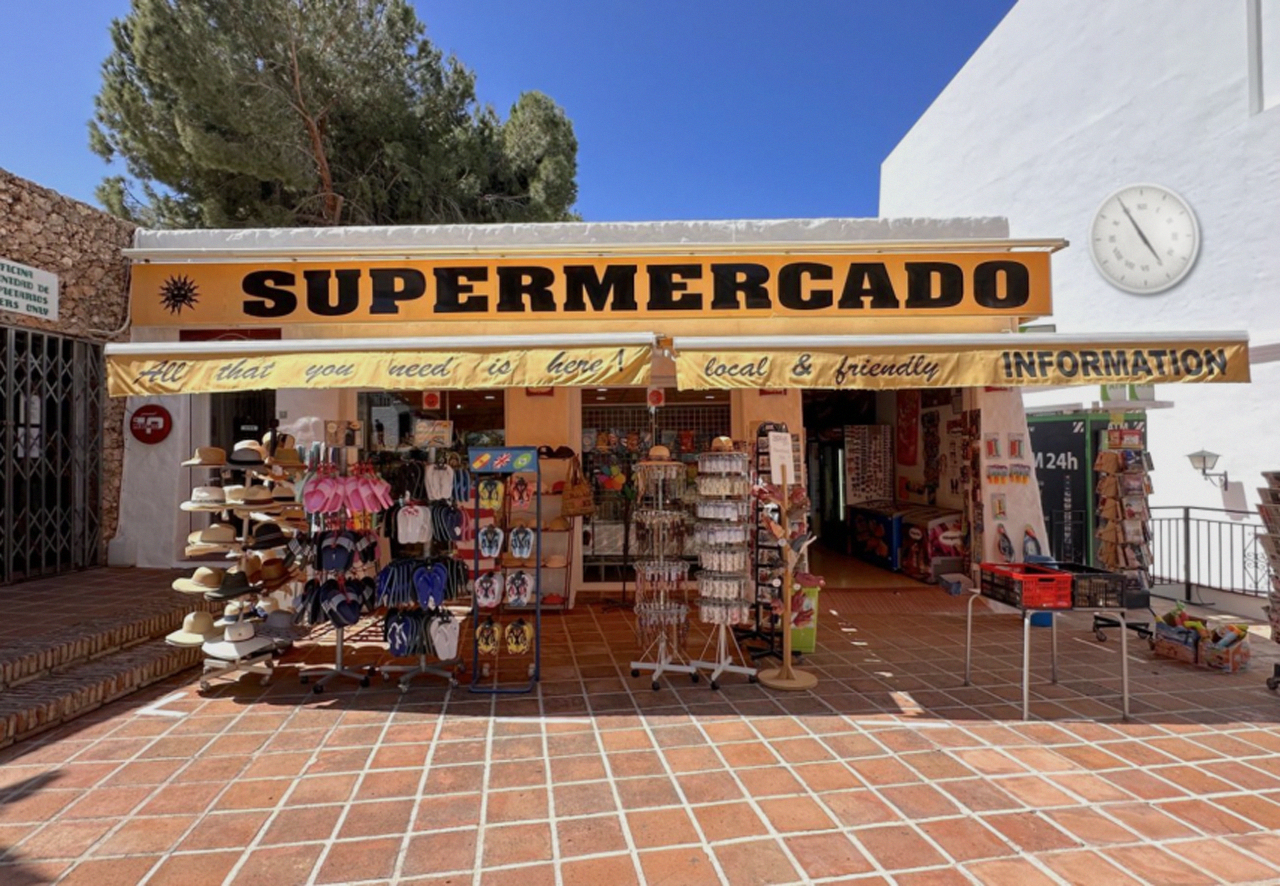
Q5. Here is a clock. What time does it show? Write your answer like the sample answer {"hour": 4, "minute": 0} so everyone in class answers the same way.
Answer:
{"hour": 4, "minute": 55}
